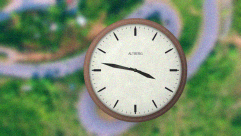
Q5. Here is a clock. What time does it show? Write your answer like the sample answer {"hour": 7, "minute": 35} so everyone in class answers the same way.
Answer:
{"hour": 3, "minute": 47}
